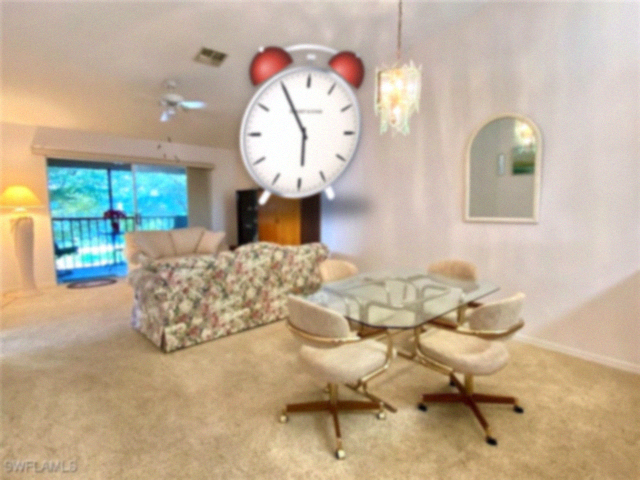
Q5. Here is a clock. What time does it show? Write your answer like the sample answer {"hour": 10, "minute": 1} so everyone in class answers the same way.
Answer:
{"hour": 5, "minute": 55}
